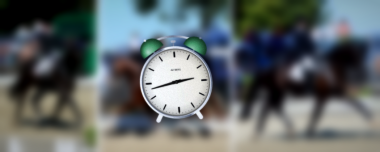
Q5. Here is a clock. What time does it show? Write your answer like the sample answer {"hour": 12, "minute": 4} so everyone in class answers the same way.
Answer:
{"hour": 2, "minute": 43}
